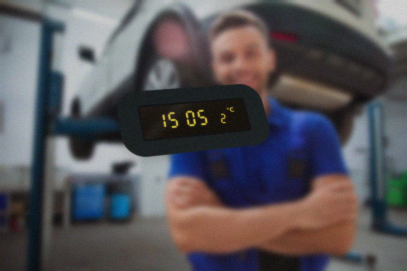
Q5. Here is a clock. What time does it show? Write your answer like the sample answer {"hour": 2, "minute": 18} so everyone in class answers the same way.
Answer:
{"hour": 15, "minute": 5}
